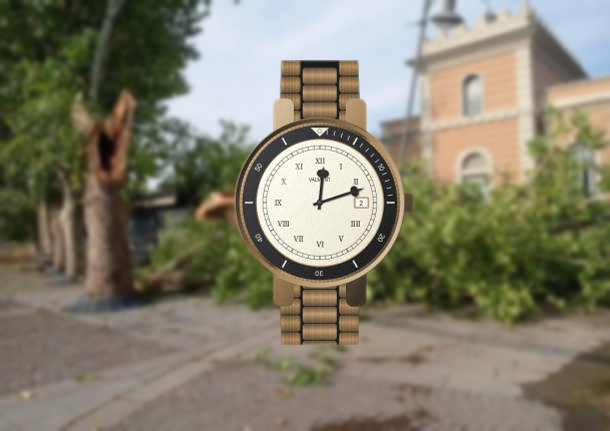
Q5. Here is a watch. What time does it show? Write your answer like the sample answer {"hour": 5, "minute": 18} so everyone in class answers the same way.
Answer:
{"hour": 12, "minute": 12}
